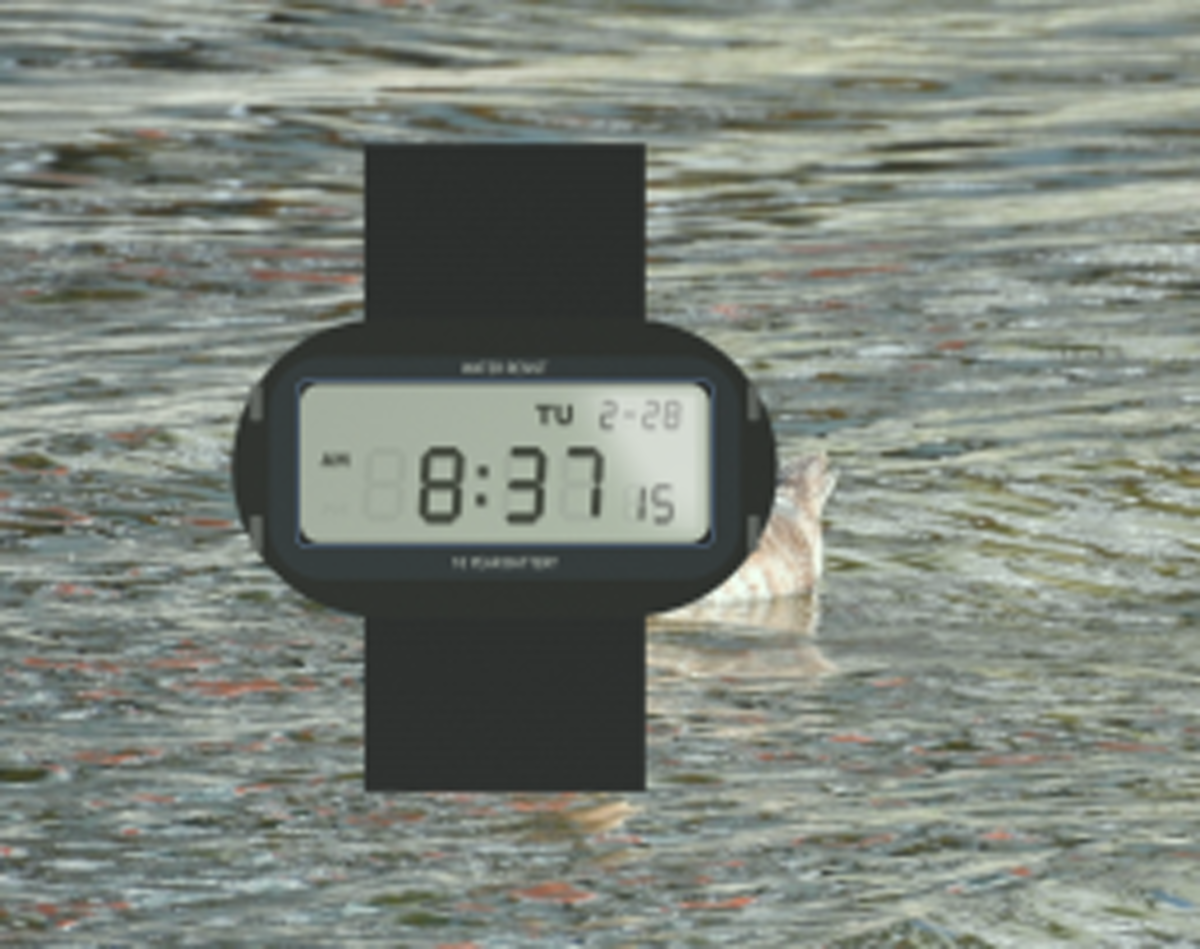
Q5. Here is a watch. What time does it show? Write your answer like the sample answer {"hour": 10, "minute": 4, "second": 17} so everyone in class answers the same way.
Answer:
{"hour": 8, "minute": 37, "second": 15}
